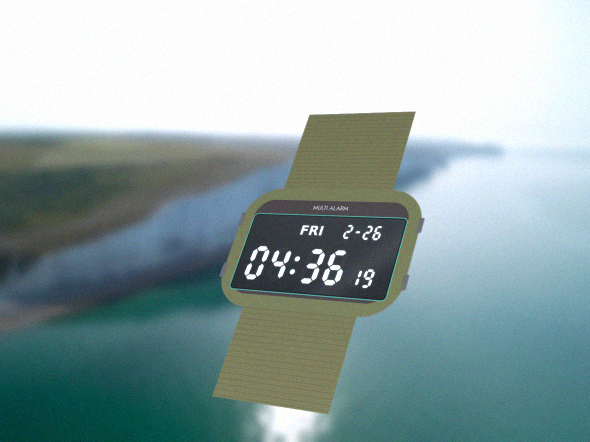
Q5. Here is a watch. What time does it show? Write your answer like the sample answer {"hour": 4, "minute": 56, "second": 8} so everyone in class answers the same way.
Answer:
{"hour": 4, "minute": 36, "second": 19}
